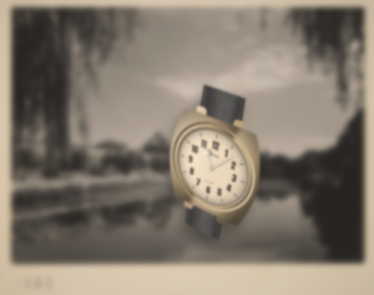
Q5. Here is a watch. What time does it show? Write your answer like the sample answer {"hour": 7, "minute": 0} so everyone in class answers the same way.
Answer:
{"hour": 11, "minute": 7}
